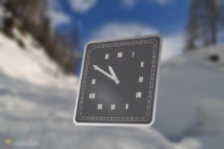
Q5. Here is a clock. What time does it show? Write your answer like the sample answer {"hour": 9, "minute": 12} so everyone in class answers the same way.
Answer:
{"hour": 10, "minute": 50}
